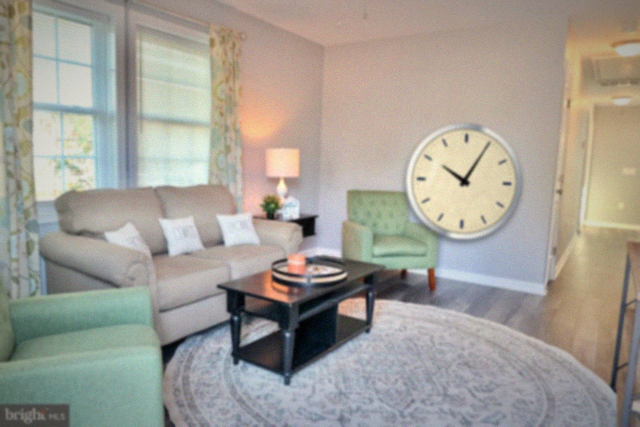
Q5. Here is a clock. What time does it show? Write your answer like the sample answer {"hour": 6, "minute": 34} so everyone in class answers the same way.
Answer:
{"hour": 10, "minute": 5}
